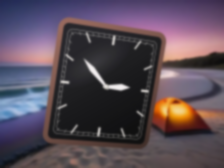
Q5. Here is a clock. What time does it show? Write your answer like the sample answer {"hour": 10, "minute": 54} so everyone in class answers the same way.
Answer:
{"hour": 2, "minute": 52}
